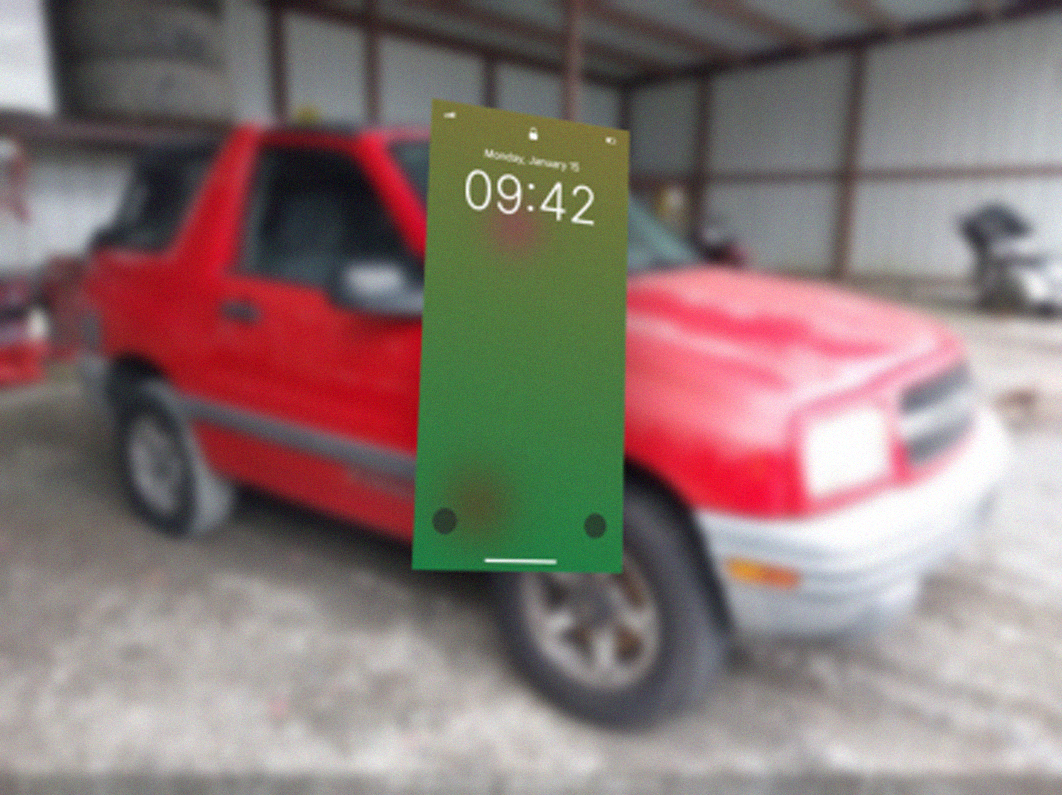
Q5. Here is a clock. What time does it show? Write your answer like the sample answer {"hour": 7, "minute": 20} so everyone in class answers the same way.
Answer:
{"hour": 9, "minute": 42}
